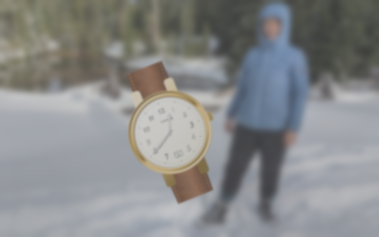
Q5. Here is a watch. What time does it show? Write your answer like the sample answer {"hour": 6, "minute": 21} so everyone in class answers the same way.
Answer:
{"hour": 12, "minute": 40}
